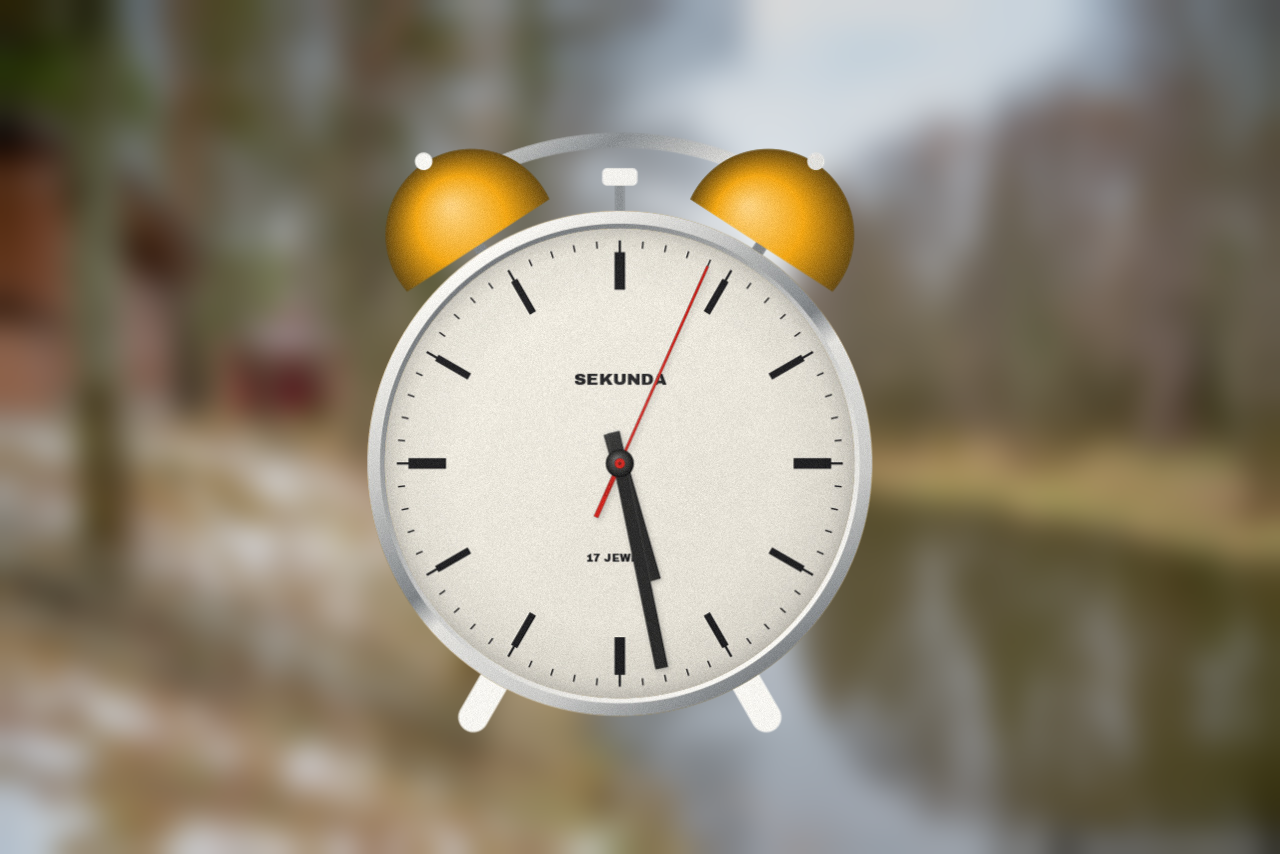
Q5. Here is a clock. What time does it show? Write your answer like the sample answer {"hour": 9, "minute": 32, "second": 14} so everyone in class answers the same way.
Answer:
{"hour": 5, "minute": 28, "second": 4}
